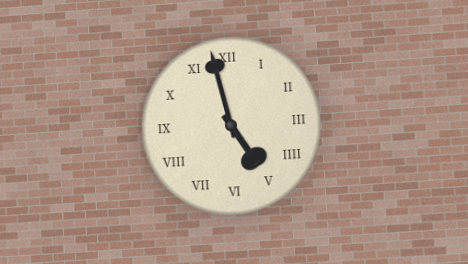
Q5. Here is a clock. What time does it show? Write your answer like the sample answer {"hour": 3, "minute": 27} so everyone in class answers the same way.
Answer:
{"hour": 4, "minute": 58}
